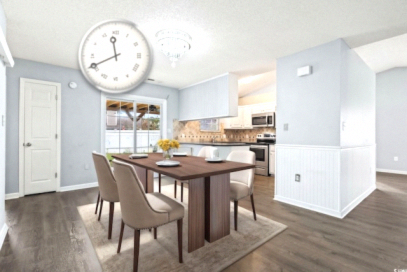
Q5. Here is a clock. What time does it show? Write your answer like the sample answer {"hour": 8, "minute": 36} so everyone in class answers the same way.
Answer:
{"hour": 11, "minute": 41}
